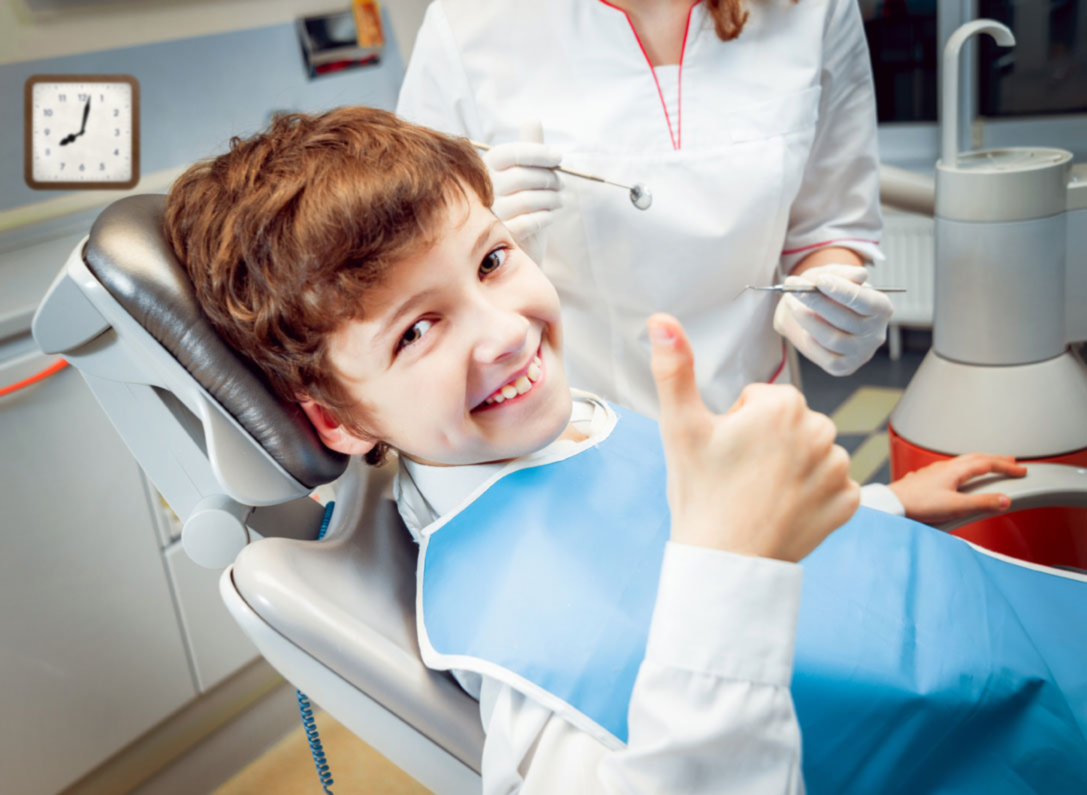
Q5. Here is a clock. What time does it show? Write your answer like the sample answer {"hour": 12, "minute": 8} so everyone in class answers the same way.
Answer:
{"hour": 8, "minute": 2}
